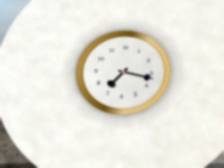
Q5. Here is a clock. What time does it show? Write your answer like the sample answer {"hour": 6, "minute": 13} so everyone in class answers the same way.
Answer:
{"hour": 7, "minute": 17}
